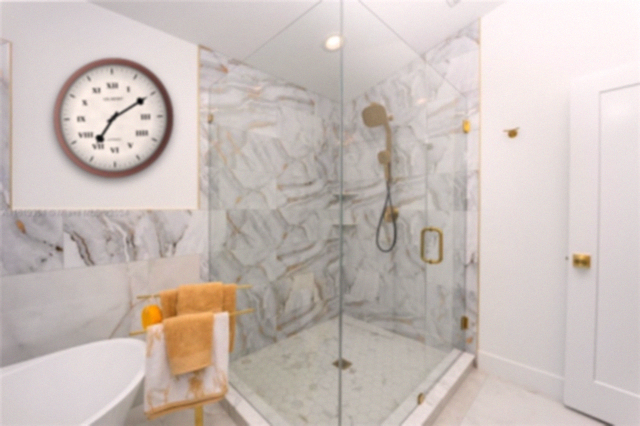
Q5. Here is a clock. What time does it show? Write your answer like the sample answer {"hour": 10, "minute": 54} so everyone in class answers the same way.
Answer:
{"hour": 7, "minute": 10}
